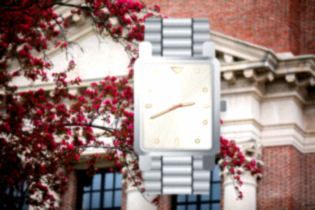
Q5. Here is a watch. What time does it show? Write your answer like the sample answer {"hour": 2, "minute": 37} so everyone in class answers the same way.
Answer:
{"hour": 2, "minute": 41}
